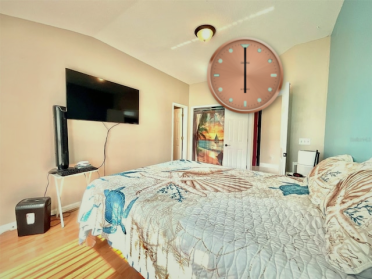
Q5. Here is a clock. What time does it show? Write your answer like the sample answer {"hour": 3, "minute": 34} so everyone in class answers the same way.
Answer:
{"hour": 6, "minute": 0}
